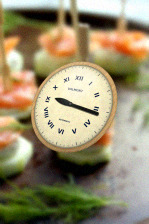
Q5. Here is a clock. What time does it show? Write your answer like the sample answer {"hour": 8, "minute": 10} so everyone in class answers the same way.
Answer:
{"hour": 9, "minute": 16}
